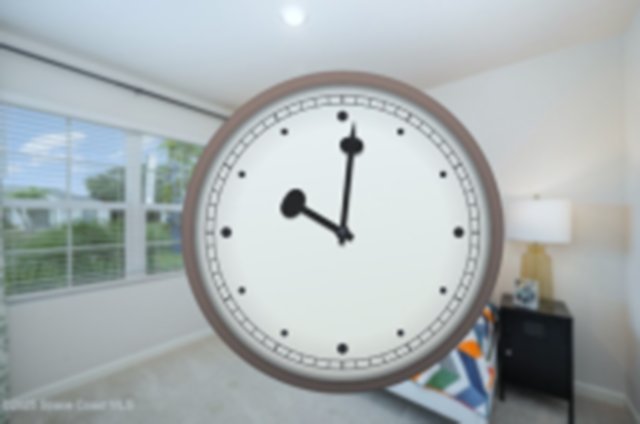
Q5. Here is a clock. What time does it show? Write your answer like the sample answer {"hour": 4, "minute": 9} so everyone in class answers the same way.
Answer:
{"hour": 10, "minute": 1}
